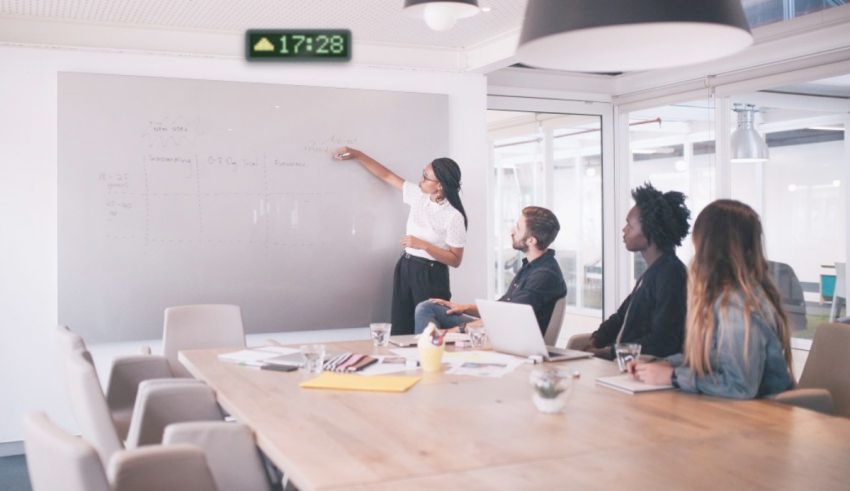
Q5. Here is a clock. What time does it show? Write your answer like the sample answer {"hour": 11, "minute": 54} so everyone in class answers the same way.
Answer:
{"hour": 17, "minute": 28}
